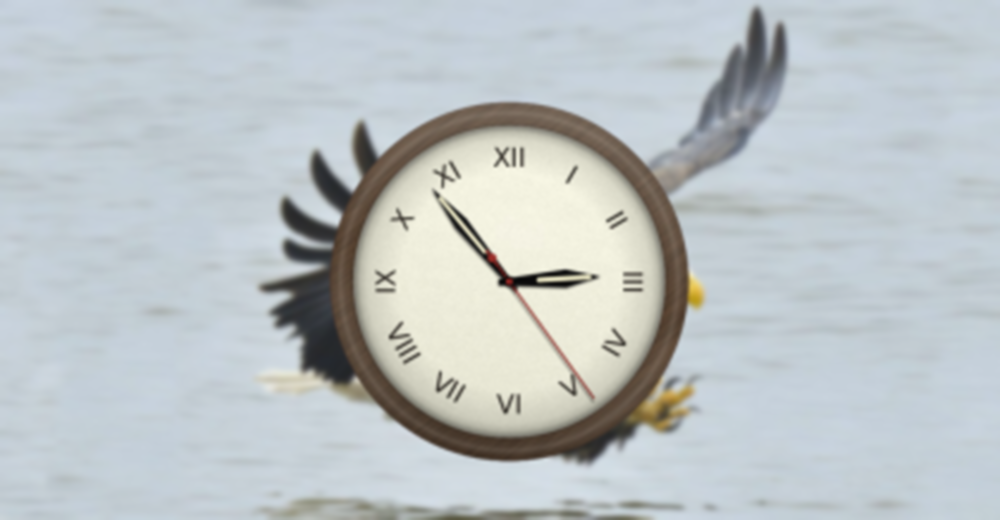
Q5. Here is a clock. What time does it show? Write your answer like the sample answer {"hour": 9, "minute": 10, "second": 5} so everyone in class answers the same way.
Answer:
{"hour": 2, "minute": 53, "second": 24}
